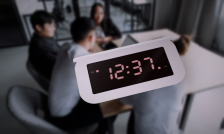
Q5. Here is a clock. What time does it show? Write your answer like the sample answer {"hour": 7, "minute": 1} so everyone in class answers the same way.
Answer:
{"hour": 12, "minute": 37}
